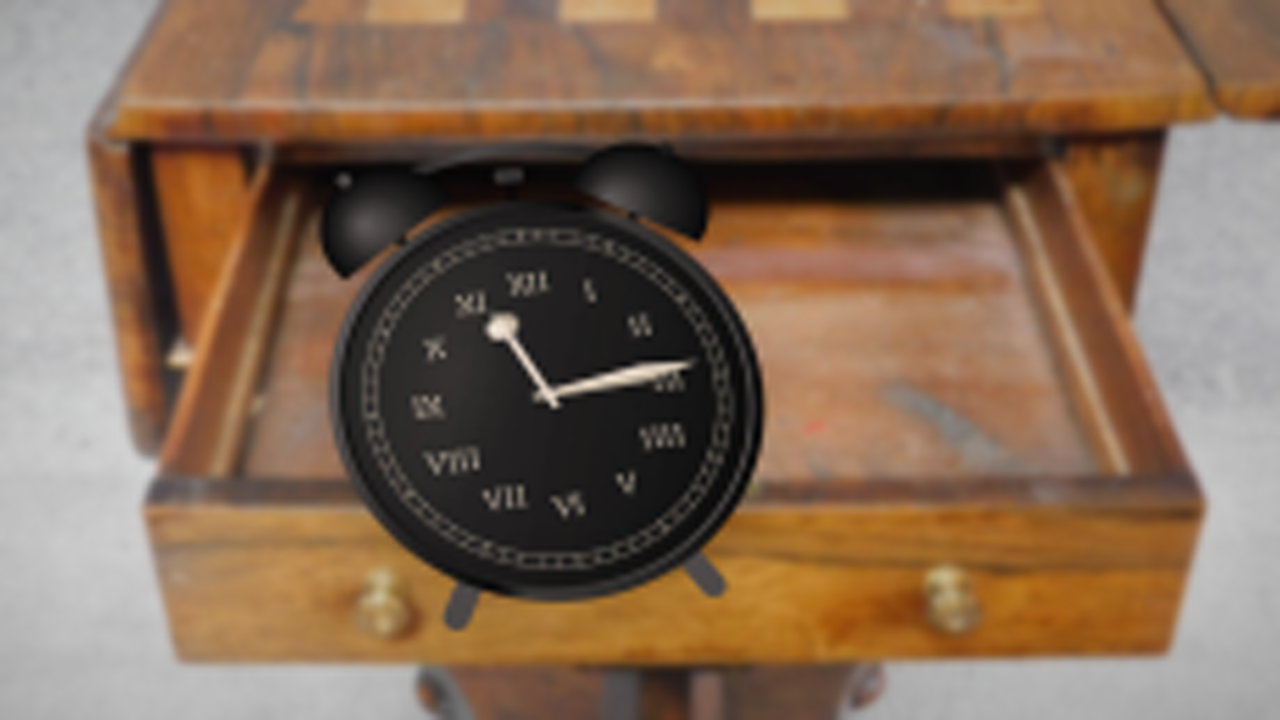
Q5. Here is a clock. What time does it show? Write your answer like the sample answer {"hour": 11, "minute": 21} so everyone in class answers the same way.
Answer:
{"hour": 11, "minute": 14}
